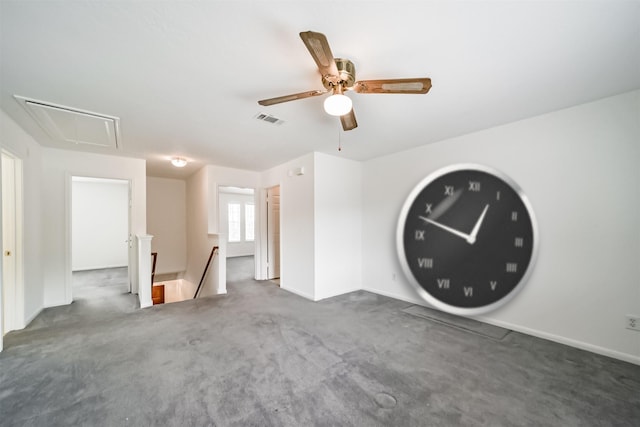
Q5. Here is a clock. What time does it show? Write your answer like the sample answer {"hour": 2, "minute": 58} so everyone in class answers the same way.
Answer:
{"hour": 12, "minute": 48}
